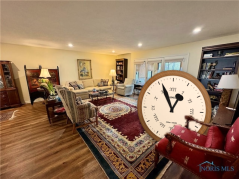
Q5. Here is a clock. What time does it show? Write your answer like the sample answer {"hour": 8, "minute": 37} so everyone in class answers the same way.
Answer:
{"hour": 12, "minute": 56}
